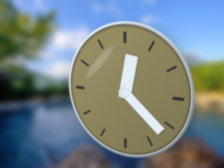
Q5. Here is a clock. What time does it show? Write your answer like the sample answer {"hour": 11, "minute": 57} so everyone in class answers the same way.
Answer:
{"hour": 12, "minute": 22}
